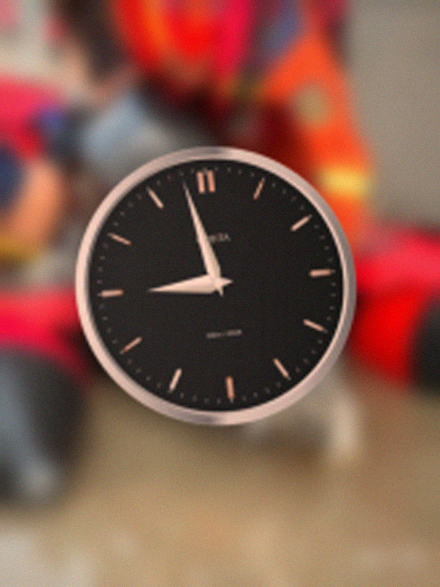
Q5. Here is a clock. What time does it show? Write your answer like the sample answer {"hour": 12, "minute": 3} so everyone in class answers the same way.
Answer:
{"hour": 8, "minute": 58}
